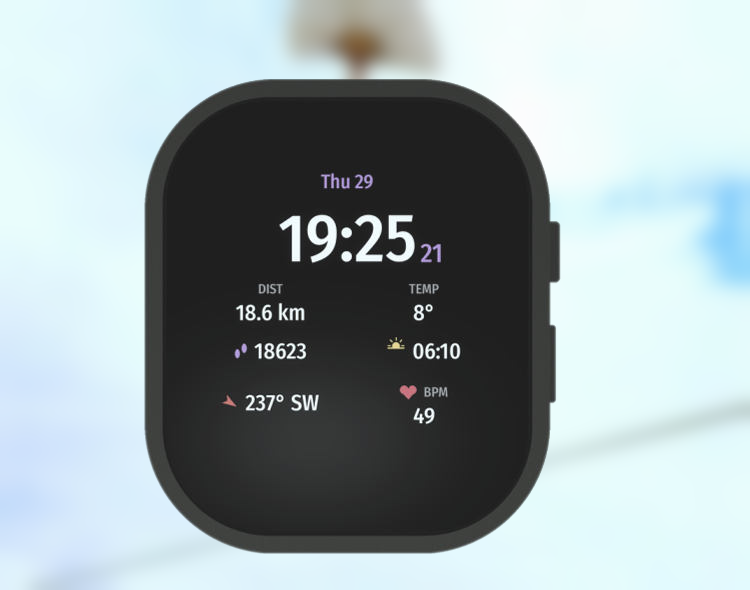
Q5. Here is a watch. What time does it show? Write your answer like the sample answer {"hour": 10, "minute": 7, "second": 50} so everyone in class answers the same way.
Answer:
{"hour": 19, "minute": 25, "second": 21}
